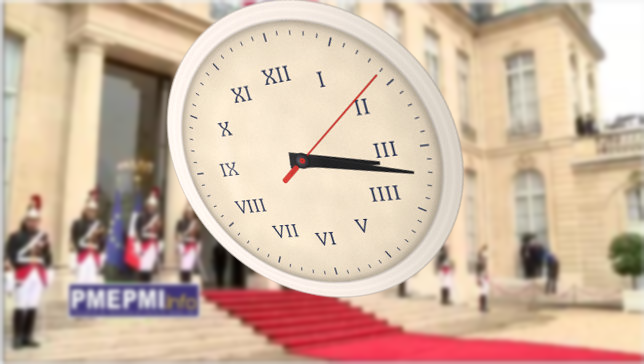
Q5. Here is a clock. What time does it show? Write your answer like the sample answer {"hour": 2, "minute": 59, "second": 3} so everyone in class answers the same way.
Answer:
{"hour": 3, "minute": 17, "second": 9}
